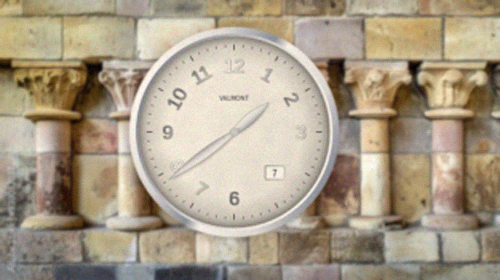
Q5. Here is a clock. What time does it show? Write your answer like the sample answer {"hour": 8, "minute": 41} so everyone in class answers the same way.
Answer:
{"hour": 1, "minute": 39}
